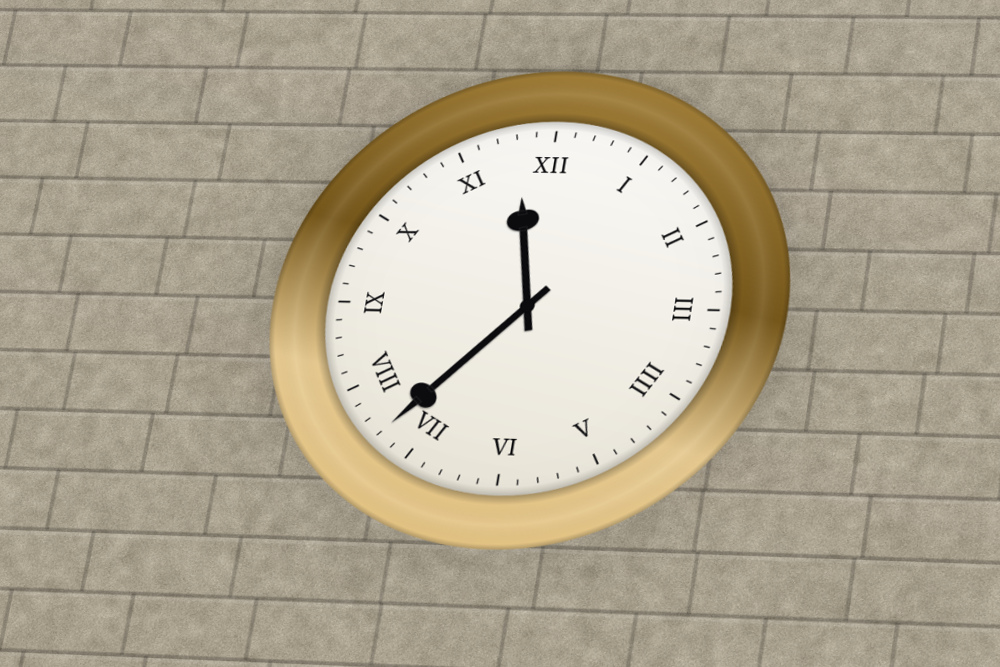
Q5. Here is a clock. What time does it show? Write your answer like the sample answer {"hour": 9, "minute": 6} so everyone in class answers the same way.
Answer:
{"hour": 11, "minute": 37}
